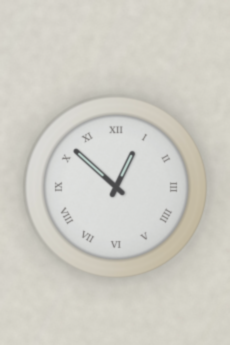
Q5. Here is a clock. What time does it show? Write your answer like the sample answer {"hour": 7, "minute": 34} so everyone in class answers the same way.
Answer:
{"hour": 12, "minute": 52}
